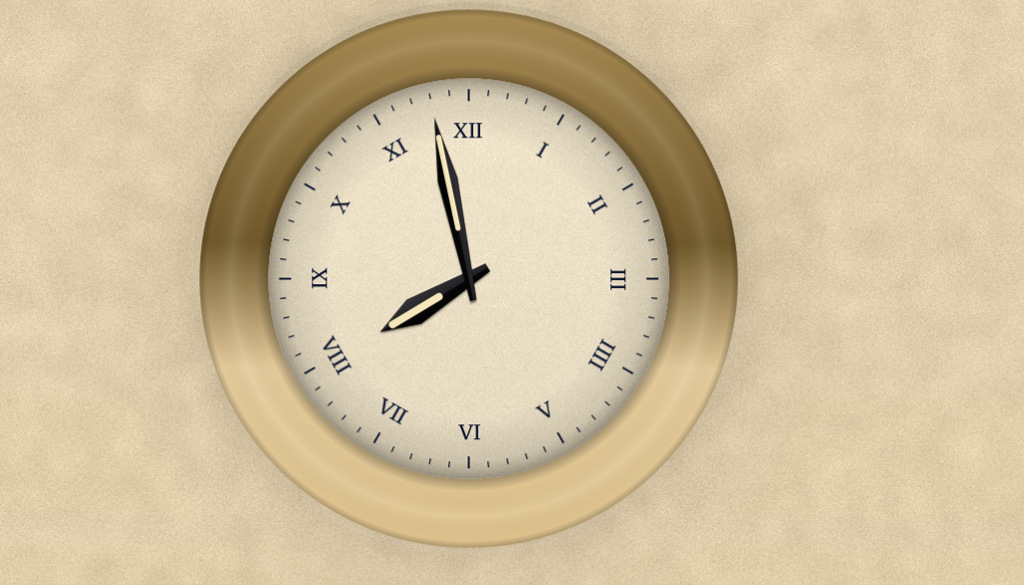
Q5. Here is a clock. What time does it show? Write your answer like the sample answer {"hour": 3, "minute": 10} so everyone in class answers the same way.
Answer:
{"hour": 7, "minute": 58}
